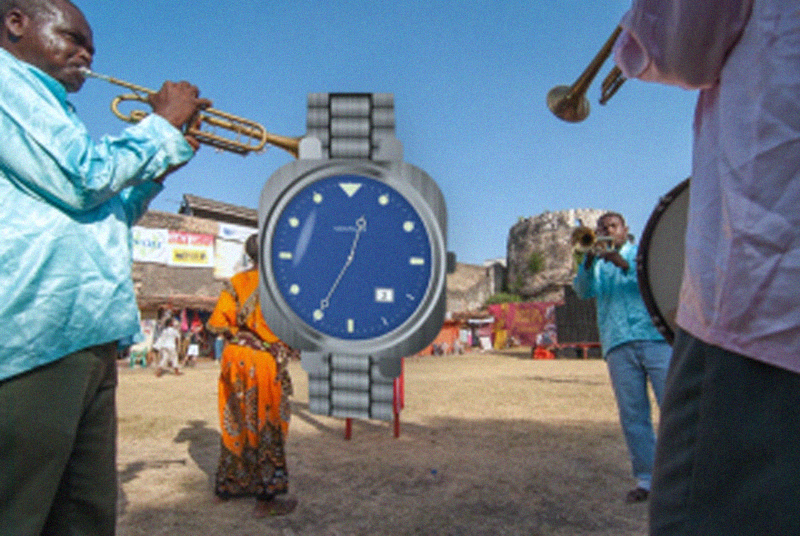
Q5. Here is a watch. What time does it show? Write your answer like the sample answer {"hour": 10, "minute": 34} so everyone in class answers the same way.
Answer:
{"hour": 12, "minute": 35}
